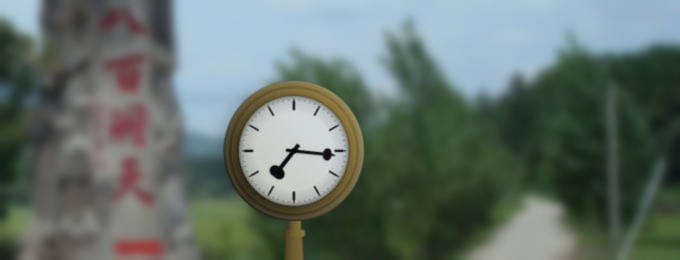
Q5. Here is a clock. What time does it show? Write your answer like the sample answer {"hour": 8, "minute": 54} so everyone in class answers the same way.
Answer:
{"hour": 7, "minute": 16}
